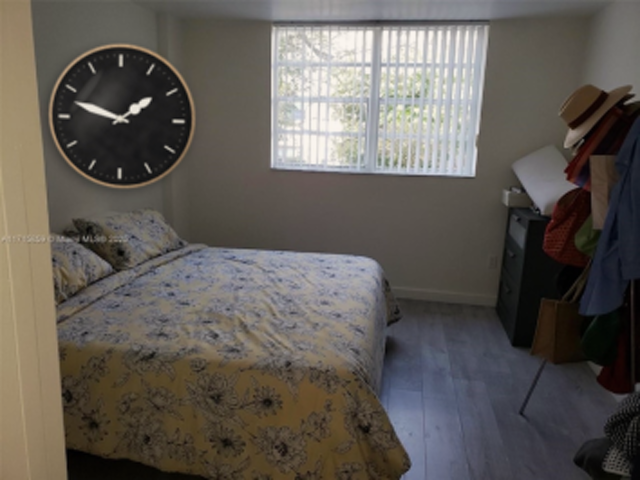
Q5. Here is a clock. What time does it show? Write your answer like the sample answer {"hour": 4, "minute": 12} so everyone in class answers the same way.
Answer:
{"hour": 1, "minute": 48}
